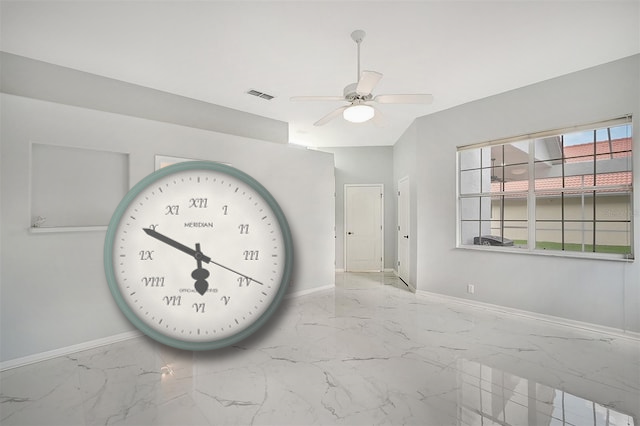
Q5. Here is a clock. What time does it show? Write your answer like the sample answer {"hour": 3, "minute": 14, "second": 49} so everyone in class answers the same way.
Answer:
{"hour": 5, "minute": 49, "second": 19}
